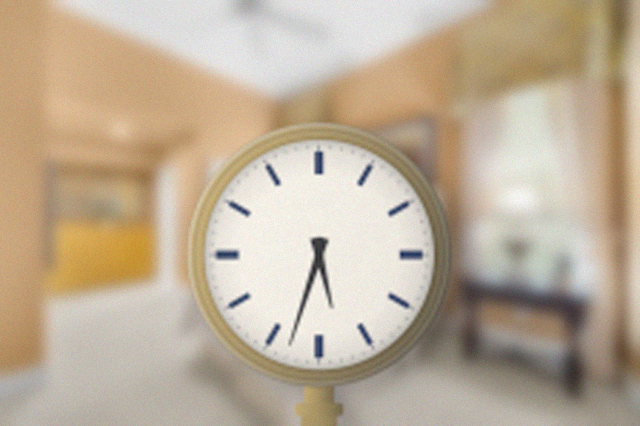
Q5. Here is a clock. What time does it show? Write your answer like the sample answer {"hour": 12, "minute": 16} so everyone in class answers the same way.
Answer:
{"hour": 5, "minute": 33}
